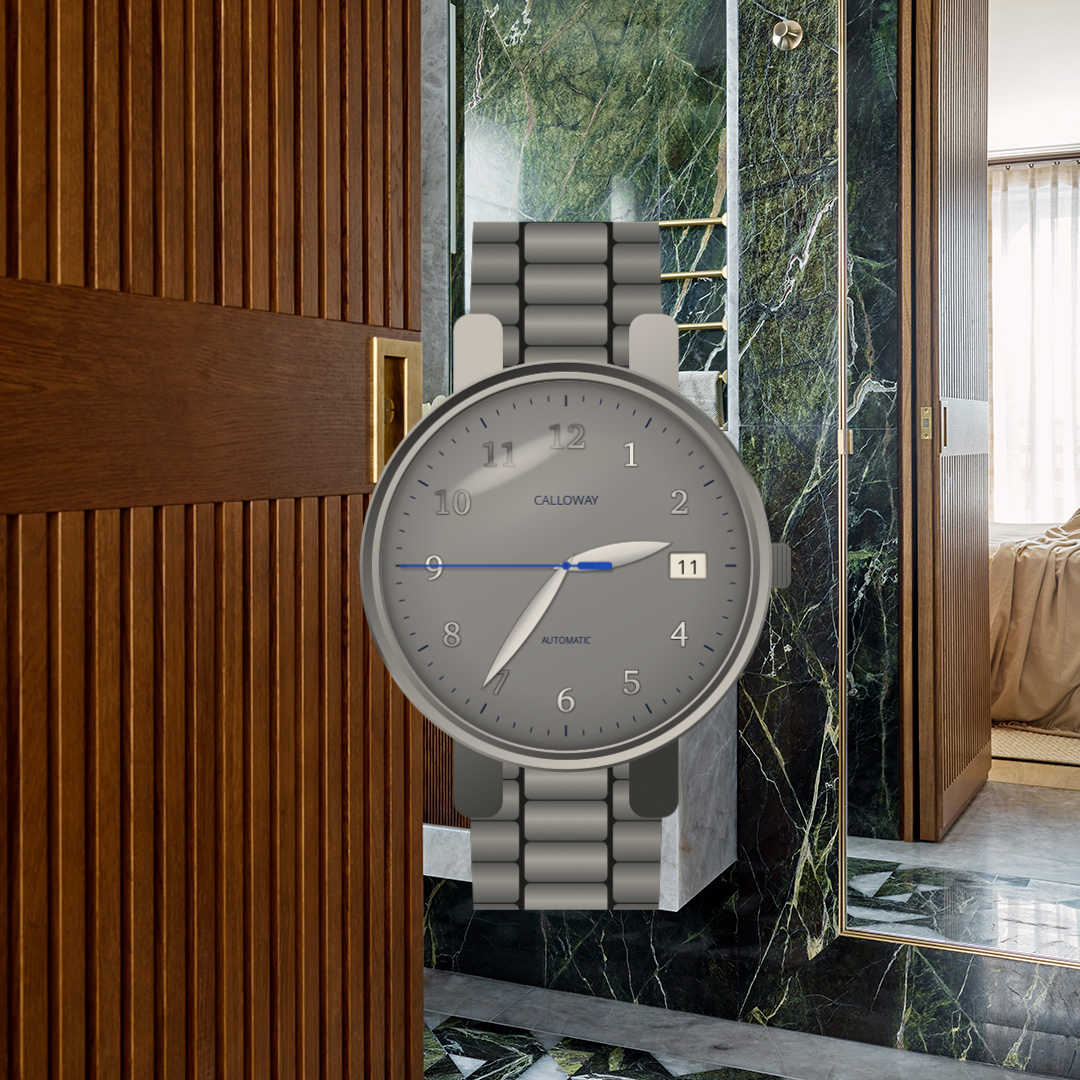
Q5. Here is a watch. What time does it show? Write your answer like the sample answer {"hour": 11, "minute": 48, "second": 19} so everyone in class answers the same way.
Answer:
{"hour": 2, "minute": 35, "second": 45}
